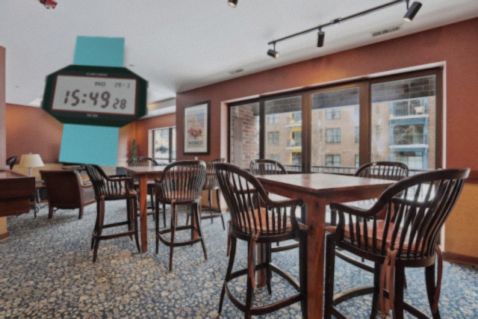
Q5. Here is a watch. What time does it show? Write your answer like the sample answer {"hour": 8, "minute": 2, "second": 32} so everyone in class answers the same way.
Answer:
{"hour": 15, "minute": 49, "second": 28}
